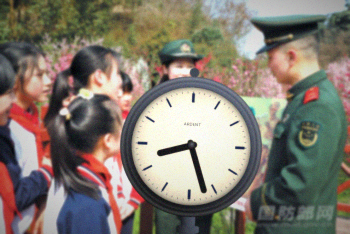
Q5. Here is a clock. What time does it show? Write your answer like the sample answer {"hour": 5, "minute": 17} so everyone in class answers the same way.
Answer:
{"hour": 8, "minute": 27}
